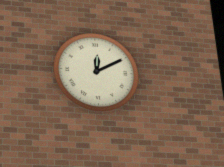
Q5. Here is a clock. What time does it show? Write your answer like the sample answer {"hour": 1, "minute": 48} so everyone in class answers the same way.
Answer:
{"hour": 12, "minute": 10}
